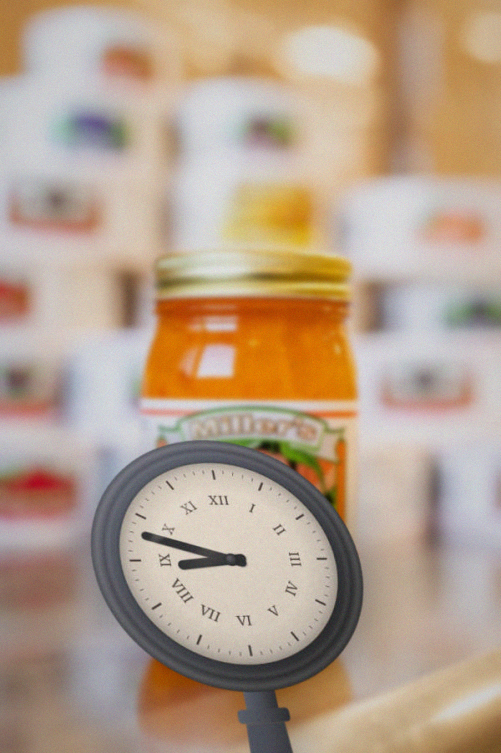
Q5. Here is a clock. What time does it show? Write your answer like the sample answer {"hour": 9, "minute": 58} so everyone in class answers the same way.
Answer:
{"hour": 8, "minute": 48}
